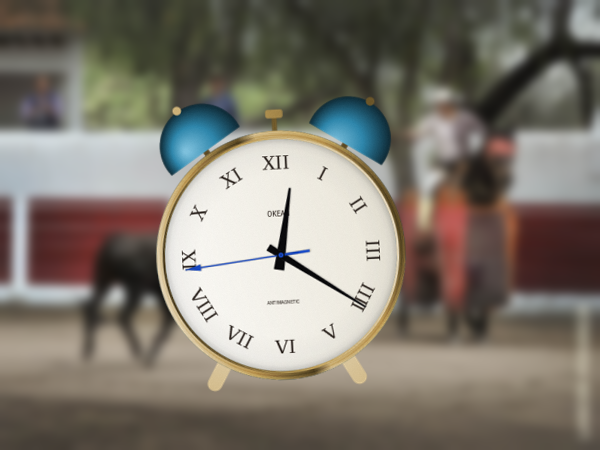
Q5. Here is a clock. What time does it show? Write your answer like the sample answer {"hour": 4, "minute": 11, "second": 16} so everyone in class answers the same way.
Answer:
{"hour": 12, "minute": 20, "second": 44}
